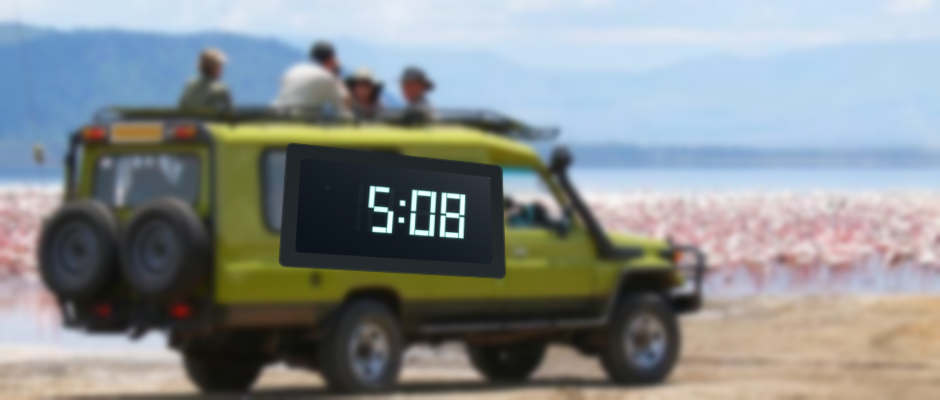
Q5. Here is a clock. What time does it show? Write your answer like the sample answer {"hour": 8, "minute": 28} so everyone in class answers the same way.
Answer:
{"hour": 5, "minute": 8}
